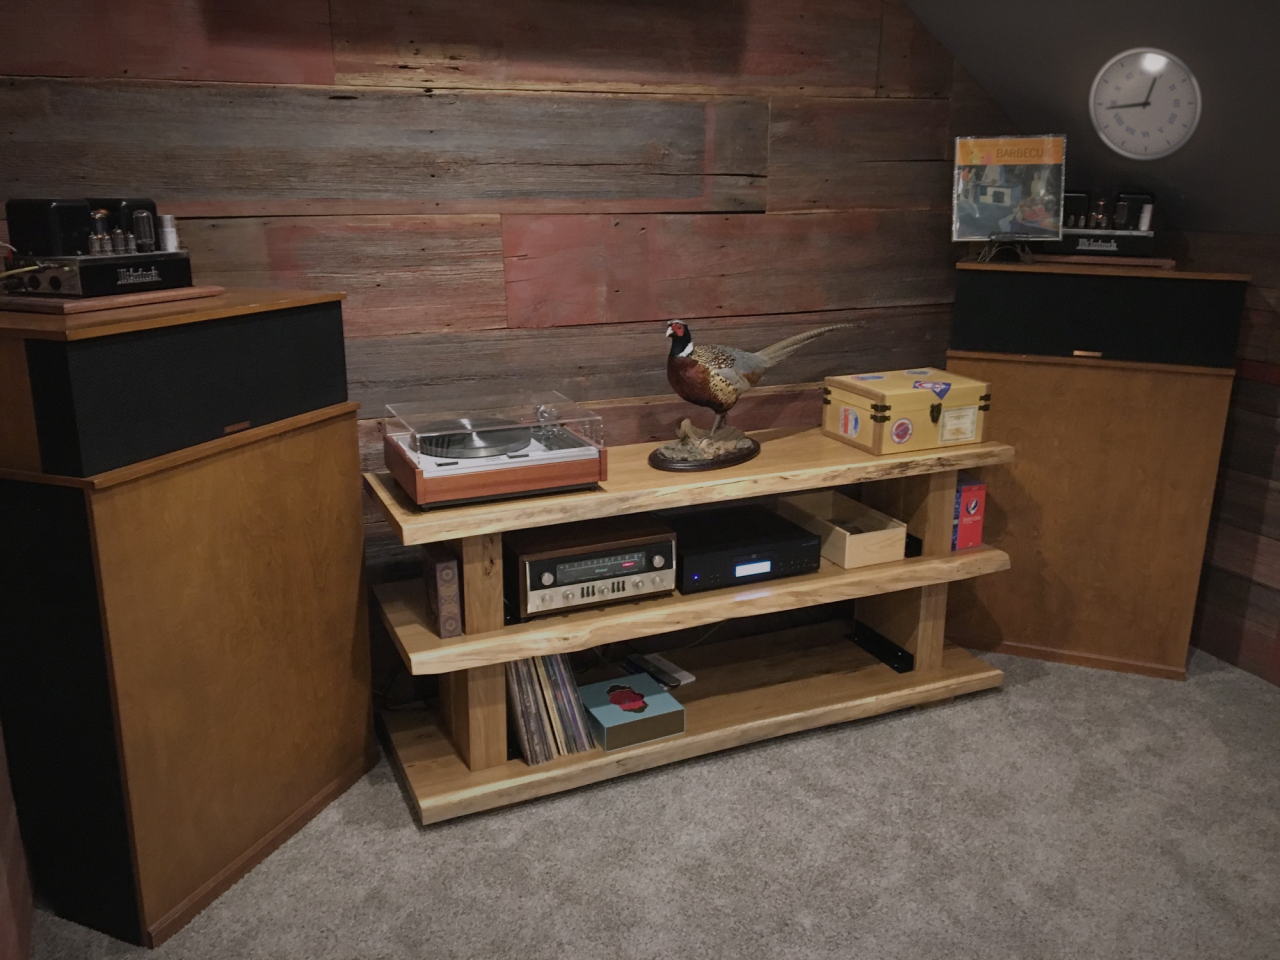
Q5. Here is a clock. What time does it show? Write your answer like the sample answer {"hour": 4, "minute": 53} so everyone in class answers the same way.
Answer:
{"hour": 12, "minute": 44}
